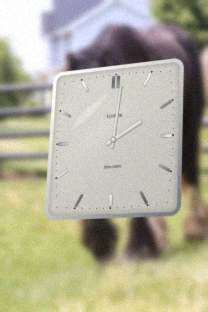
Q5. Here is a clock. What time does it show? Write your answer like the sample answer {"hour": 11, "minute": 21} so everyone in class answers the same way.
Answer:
{"hour": 2, "minute": 1}
